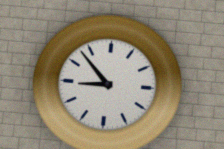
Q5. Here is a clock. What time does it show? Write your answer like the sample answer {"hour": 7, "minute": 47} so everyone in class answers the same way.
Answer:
{"hour": 8, "minute": 53}
